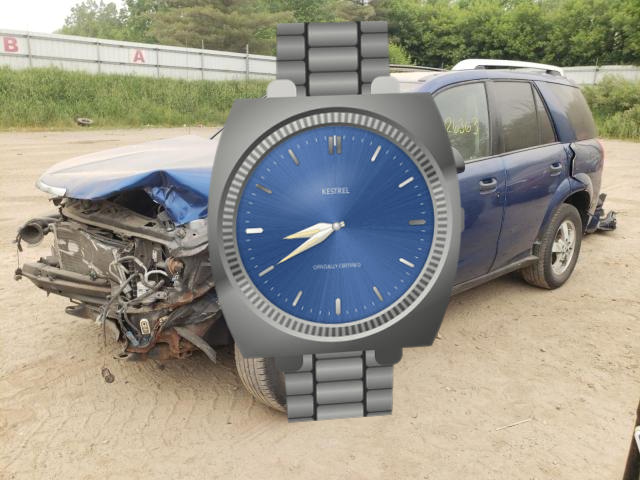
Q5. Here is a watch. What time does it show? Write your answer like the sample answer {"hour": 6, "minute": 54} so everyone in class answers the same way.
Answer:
{"hour": 8, "minute": 40}
